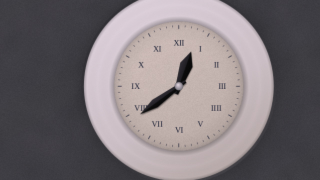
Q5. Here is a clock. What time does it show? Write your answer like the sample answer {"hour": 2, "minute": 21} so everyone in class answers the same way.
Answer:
{"hour": 12, "minute": 39}
